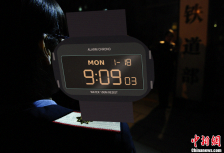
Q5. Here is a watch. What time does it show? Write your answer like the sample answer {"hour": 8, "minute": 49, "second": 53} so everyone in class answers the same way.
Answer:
{"hour": 9, "minute": 9, "second": 3}
